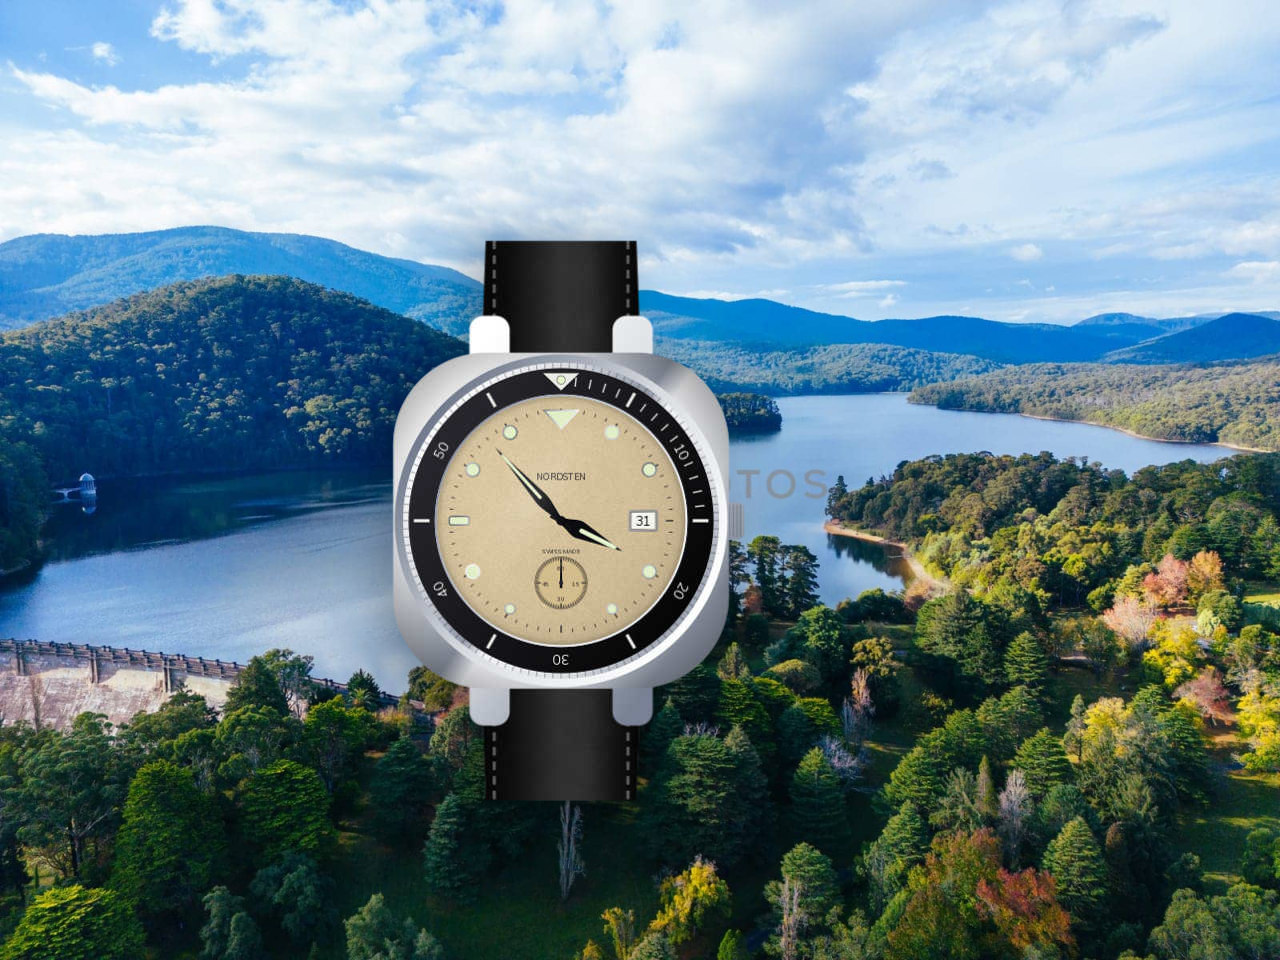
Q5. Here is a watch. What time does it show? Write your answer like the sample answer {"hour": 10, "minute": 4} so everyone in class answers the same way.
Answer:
{"hour": 3, "minute": 53}
